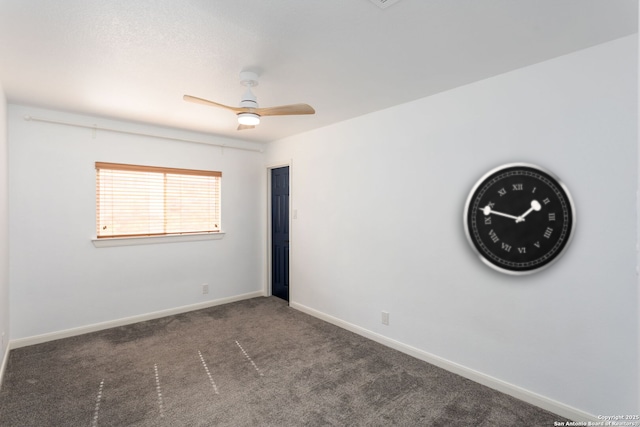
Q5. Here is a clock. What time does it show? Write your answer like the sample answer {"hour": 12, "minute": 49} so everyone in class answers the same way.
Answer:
{"hour": 1, "minute": 48}
